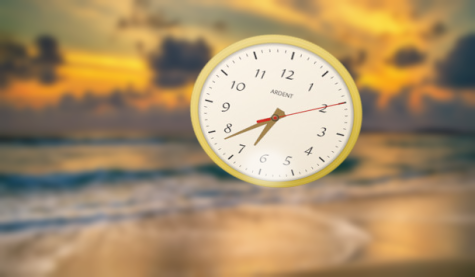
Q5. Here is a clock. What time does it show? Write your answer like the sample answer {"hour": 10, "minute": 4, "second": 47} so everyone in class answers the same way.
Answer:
{"hour": 6, "minute": 38, "second": 10}
